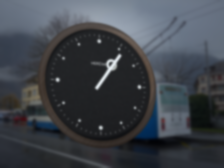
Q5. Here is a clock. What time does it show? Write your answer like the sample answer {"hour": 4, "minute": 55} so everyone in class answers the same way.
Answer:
{"hour": 1, "minute": 6}
